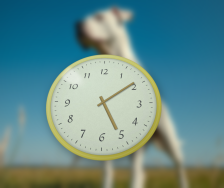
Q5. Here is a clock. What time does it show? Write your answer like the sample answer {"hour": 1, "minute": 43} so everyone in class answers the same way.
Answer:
{"hour": 5, "minute": 9}
